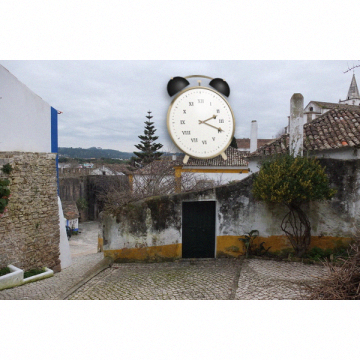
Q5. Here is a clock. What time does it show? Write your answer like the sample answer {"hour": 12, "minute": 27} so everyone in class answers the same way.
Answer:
{"hour": 2, "minute": 19}
